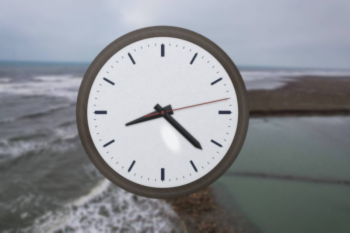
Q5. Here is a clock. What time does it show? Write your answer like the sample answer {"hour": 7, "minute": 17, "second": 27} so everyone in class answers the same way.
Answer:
{"hour": 8, "minute": 22, "second": 13}
